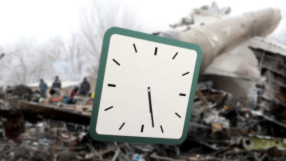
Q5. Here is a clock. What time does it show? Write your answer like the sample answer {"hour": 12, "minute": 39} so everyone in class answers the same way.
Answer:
{"hour": 5, "minute": 27}
